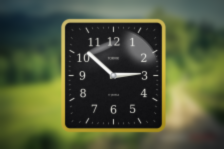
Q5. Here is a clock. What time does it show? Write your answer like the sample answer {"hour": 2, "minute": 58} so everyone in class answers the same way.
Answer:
{"hour": 2, "minute": 52}
